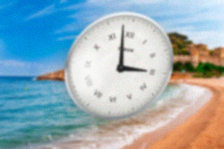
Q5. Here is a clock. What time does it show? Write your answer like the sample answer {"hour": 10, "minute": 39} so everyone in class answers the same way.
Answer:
{"hour": 2, "minute": 58}
